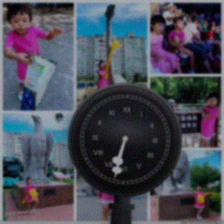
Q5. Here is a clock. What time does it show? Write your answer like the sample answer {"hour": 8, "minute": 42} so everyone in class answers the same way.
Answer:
{"hour": 6, "minute": 32}
